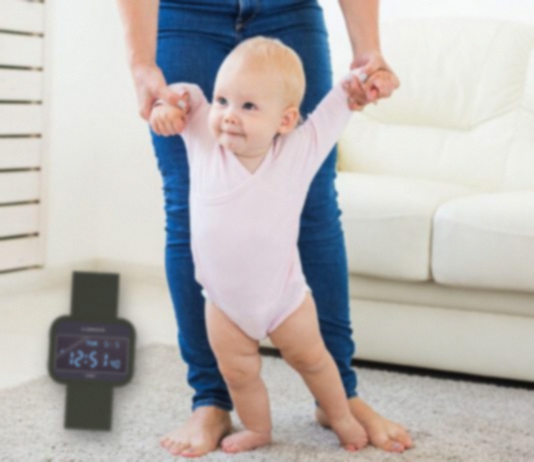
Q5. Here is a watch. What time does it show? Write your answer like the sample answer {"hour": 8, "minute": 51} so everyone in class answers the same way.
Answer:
{"hour": 12, "minute": 51}
